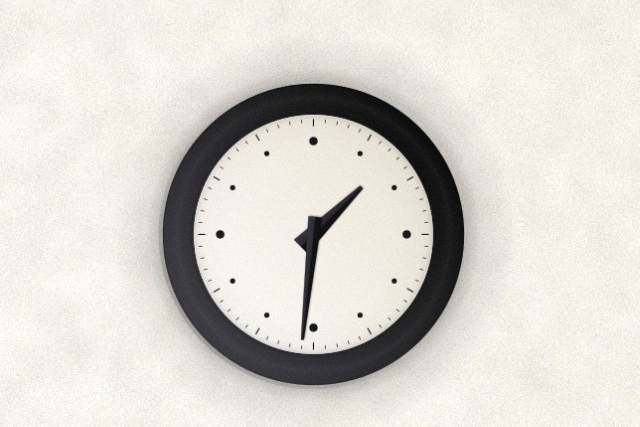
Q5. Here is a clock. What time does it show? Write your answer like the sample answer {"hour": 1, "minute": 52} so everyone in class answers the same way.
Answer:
{"hour": 1, "minute": 31}
